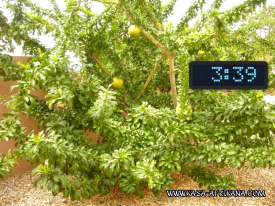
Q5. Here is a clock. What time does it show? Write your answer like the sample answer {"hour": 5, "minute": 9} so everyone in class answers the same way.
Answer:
{"hour": 3, "minute": 39}
